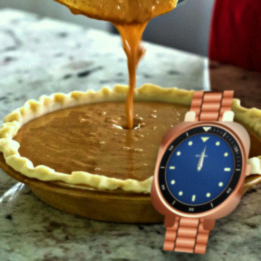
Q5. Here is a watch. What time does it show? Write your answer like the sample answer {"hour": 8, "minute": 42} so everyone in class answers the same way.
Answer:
{"hour": 12, "minute": 1}
